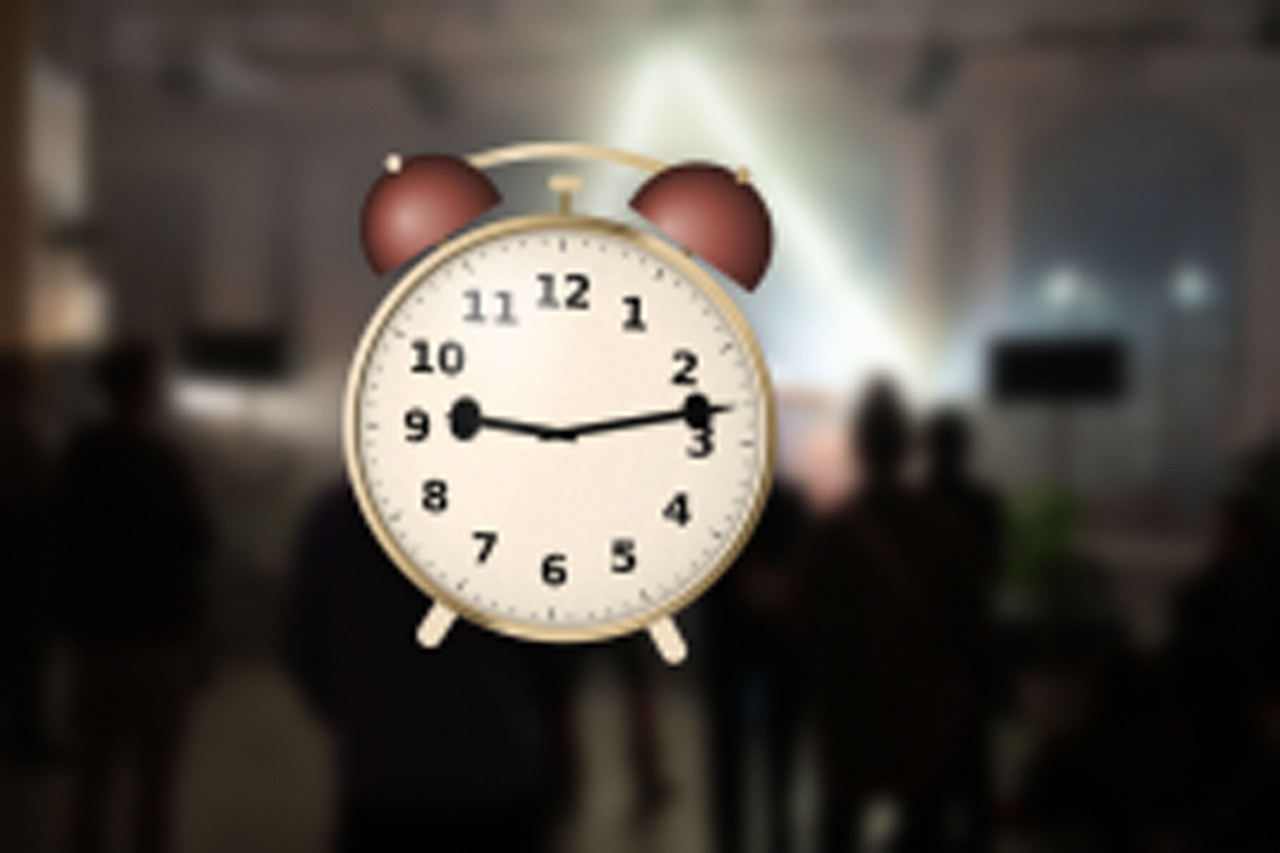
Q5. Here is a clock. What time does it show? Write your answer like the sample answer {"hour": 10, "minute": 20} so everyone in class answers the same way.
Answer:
{"hour": 9, "minute": 13}
